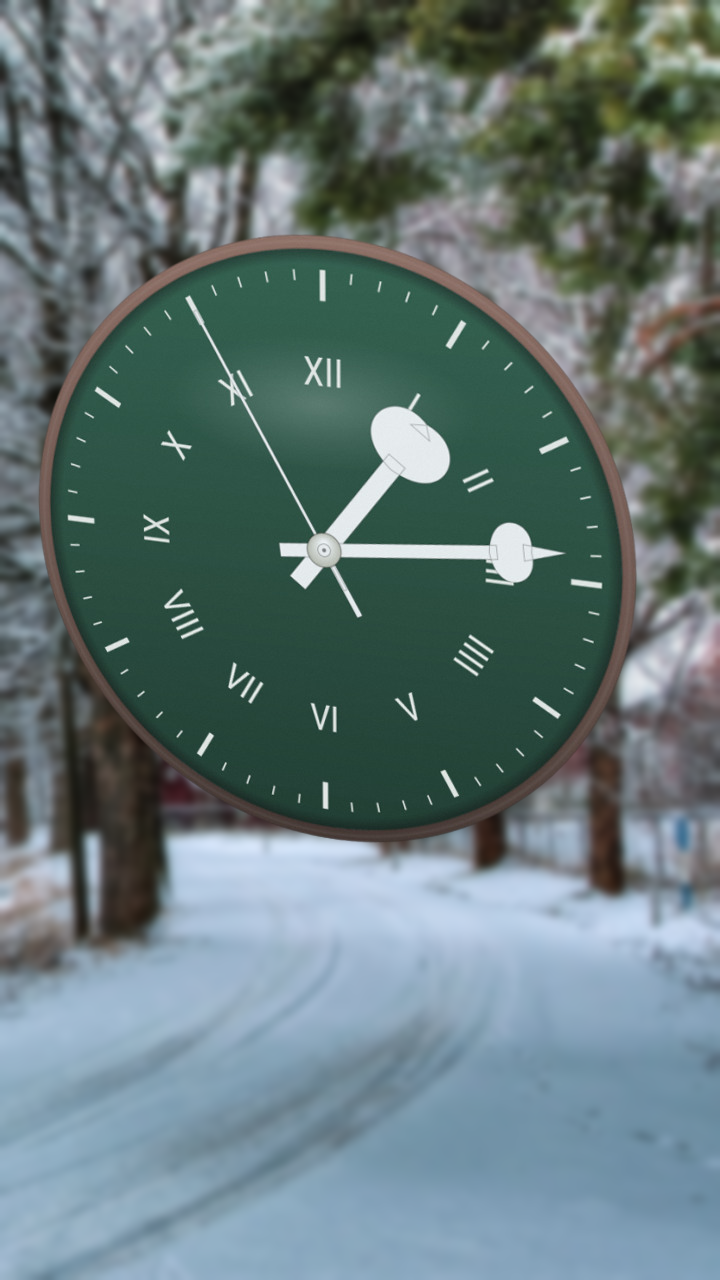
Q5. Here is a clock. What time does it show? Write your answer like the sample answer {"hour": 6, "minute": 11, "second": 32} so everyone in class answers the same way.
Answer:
{"hour": 1, "minute": 13, "second": 55}
